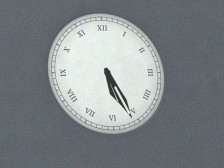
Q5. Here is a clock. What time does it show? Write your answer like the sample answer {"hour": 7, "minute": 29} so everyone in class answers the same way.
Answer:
{"hour": 5, "minute": 26}
